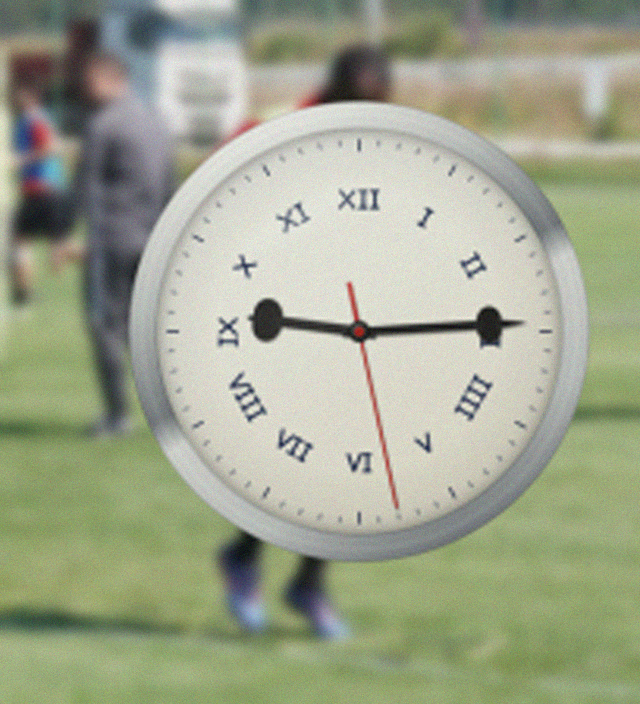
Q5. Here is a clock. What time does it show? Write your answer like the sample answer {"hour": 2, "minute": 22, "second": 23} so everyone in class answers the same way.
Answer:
{"hour": 9, "minute": 14, "second": 28}
